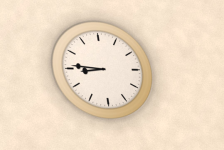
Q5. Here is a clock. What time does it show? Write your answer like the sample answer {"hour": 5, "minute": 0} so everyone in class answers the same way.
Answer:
{"hour": 8, "minute": 46}
